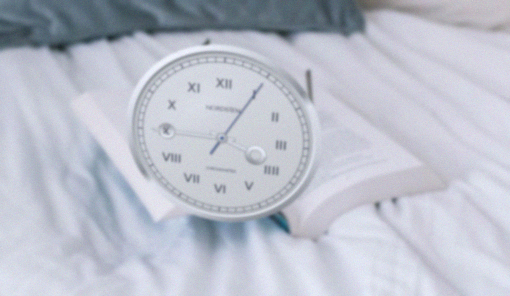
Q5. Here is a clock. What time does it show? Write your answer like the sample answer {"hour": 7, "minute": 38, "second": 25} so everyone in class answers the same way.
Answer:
{"hour": 3, "minute": 45, "second": 5}
